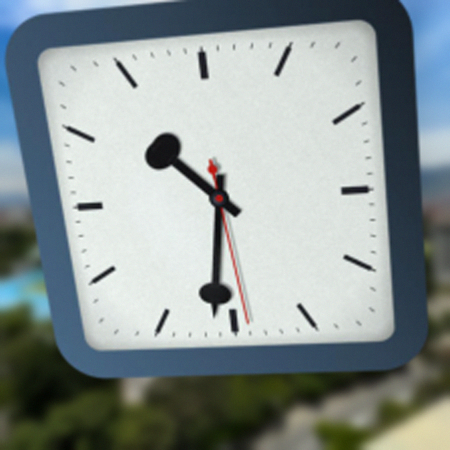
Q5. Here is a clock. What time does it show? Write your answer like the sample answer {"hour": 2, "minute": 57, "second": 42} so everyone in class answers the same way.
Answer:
{"hour": 10, "minute": 31, "second": 29}
